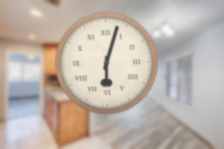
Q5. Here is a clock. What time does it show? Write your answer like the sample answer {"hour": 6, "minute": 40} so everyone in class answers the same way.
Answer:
{"hour": 6, "minute": 3}
